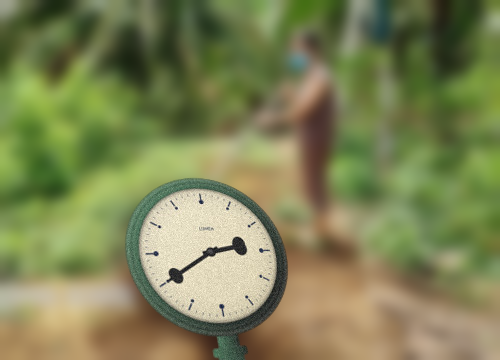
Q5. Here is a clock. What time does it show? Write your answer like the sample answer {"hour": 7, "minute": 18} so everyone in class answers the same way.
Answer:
{"hour": 2, "minute": 40}
